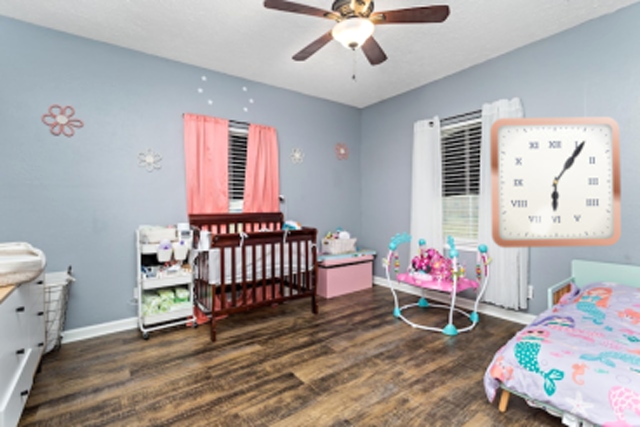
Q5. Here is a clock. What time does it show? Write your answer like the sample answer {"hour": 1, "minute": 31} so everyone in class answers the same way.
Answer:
{"hour": 6, "minute": 6}
